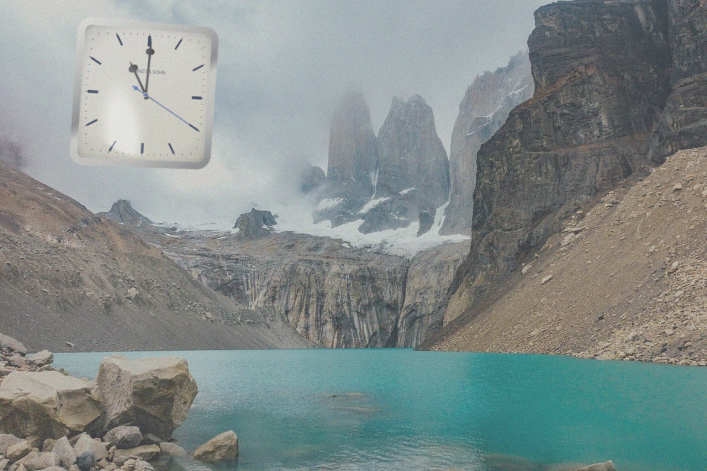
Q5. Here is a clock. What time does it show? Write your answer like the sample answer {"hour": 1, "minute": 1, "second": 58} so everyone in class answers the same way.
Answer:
{"hour": 11, "minute": 0, "second": 20}
